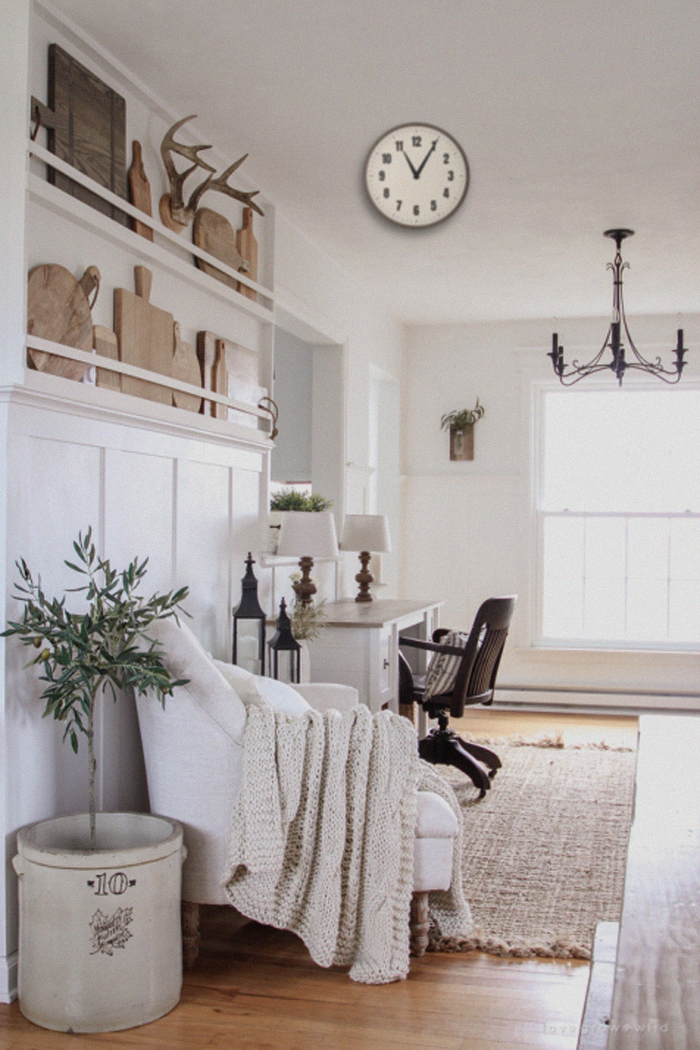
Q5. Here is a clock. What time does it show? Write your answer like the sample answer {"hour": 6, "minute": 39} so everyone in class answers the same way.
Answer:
{"hour": 11, "minute": 5}
